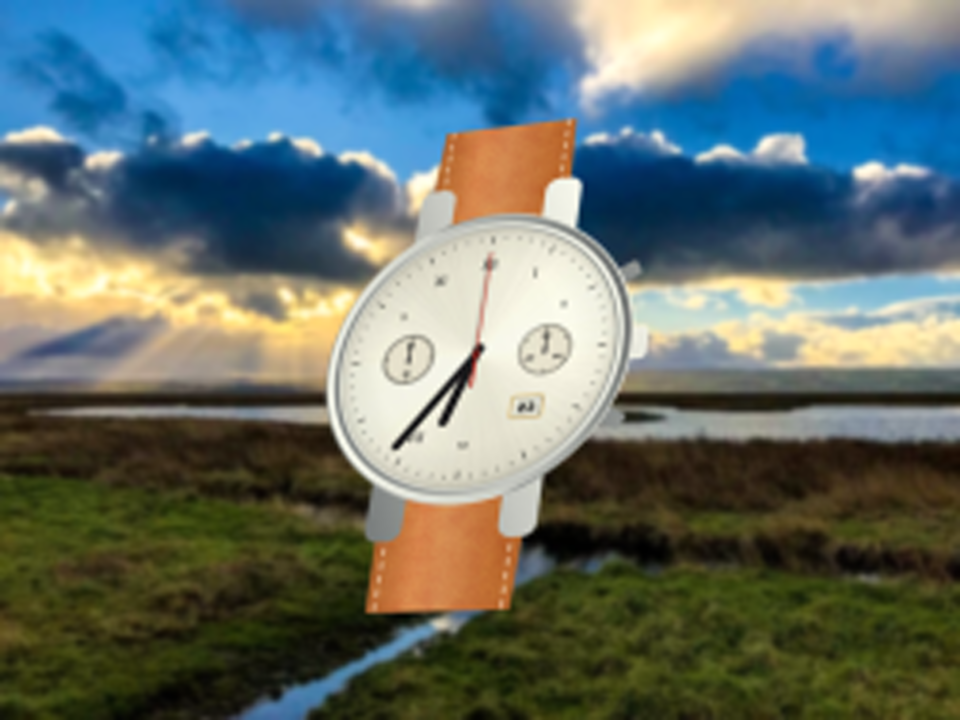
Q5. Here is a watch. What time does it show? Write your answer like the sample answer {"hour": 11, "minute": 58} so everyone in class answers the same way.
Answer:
{"hour": 6, "minute": 36}
